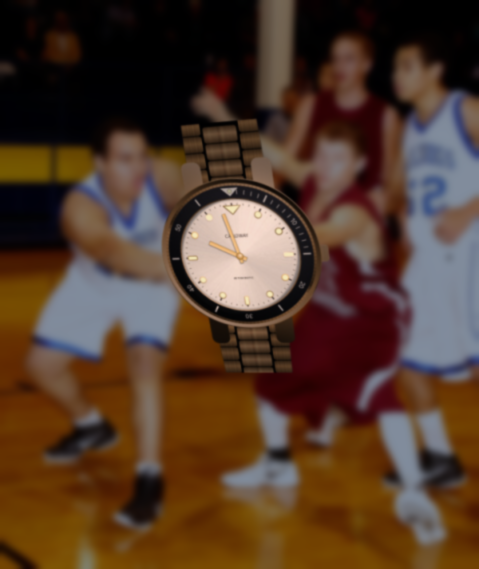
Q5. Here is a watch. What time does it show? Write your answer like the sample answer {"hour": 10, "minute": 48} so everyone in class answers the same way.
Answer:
{"hour": 9, "minute": 58}
